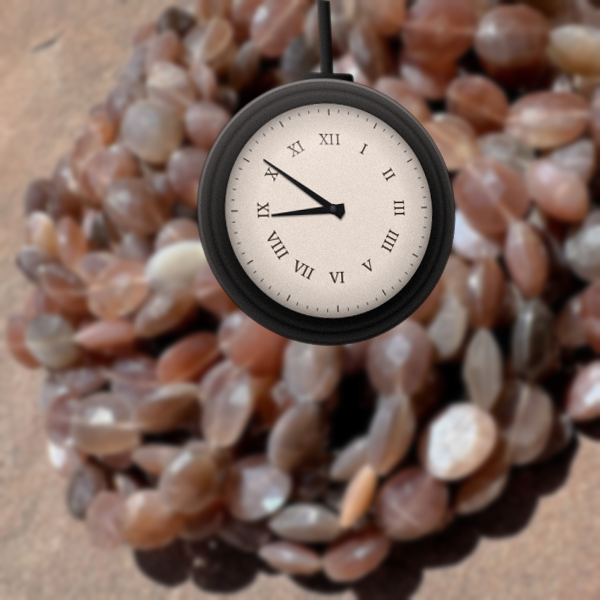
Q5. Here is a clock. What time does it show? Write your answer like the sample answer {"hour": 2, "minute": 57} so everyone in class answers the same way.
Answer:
{"hour": 8, "minute": 51}
